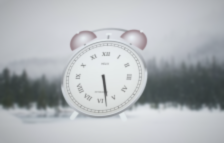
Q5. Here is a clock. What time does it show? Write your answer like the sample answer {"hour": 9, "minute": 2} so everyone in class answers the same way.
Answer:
{"hour": 5, "minute": 28}
